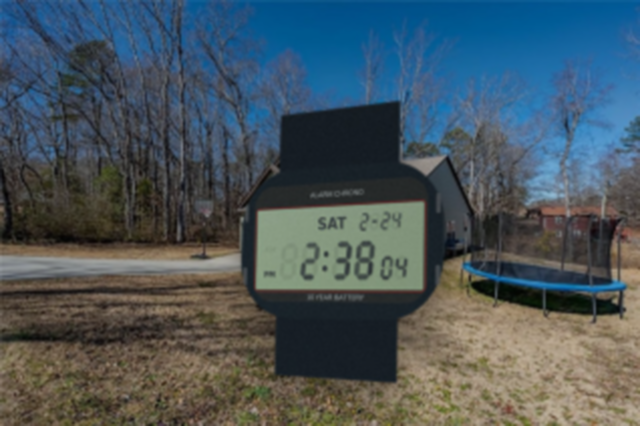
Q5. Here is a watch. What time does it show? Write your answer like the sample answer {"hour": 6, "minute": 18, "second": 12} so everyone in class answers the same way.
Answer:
{"hour": 2, "minute": 38, "second": 4}
